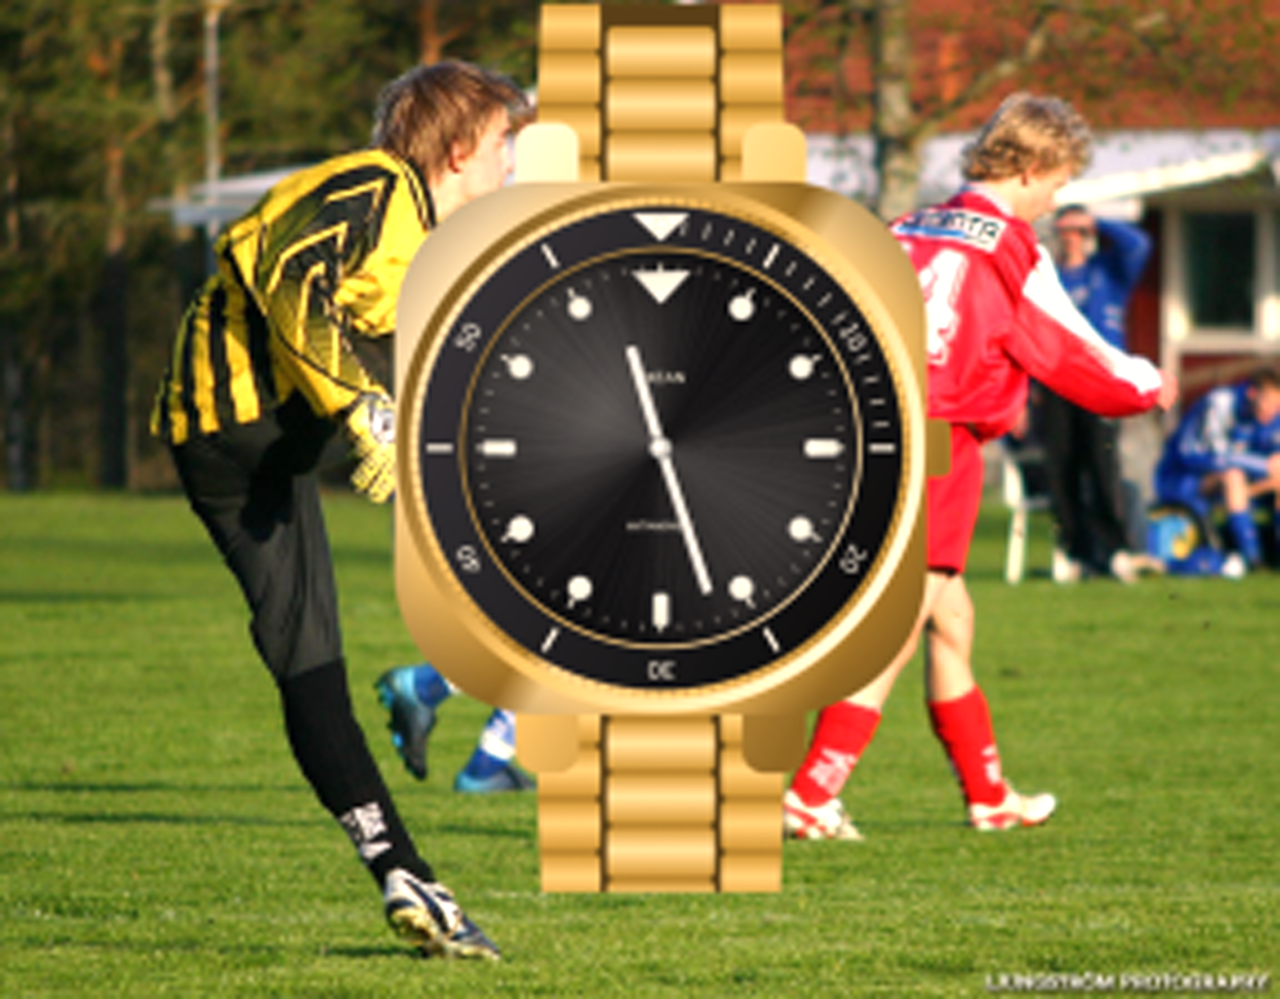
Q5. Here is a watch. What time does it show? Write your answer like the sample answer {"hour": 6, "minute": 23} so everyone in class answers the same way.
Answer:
{"hour": 11, "minute": 27}
